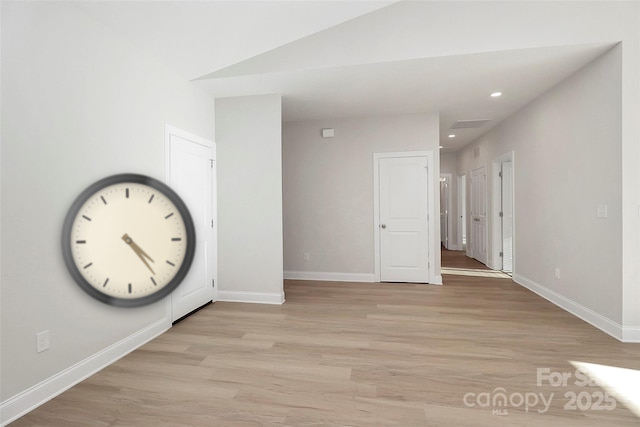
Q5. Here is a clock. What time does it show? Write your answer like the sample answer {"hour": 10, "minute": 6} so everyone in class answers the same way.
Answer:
{"hour": 4, "minute": 24}
